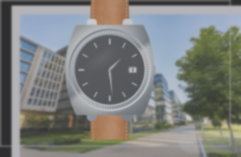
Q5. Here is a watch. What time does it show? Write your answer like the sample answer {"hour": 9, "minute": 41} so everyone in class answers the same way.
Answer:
{"hour": 1, "minute": 29}
